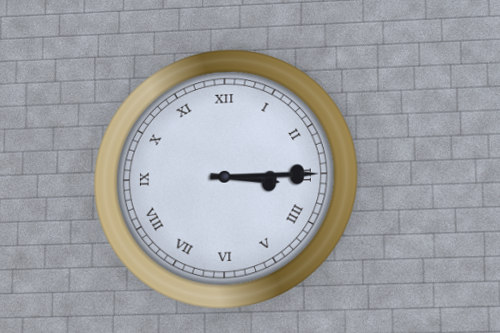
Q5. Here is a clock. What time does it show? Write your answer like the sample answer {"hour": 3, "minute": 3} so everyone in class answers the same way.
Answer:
{"hour": 3, "minute": 15}
